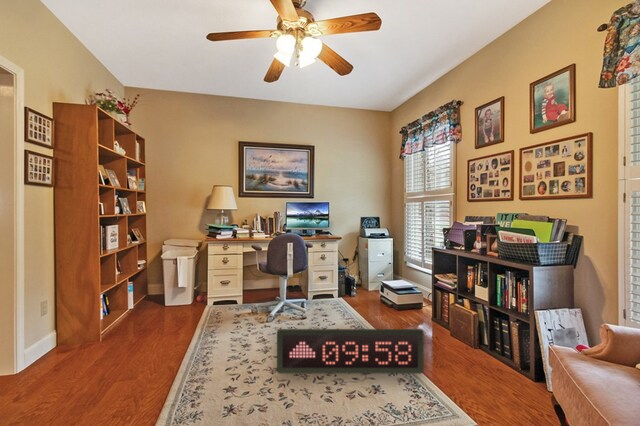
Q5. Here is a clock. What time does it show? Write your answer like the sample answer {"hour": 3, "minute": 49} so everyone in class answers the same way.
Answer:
{"hour": 9, "minute": 58}
